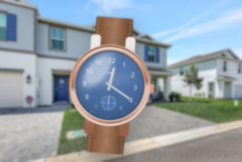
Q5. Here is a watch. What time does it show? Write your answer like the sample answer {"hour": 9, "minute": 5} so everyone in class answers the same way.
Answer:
{"hour": 12, "minute": 20}
